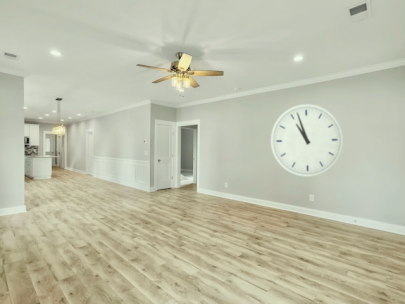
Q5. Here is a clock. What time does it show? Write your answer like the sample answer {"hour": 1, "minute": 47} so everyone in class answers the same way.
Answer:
{"hour": 10, "minute": 57}
